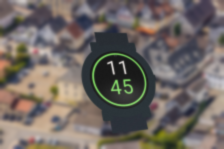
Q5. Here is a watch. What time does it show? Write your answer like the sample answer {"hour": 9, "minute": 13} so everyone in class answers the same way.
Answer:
{"hour": 11, "minute": 45}
